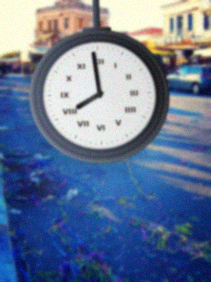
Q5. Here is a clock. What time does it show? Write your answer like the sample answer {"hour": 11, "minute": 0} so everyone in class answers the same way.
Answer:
{"hour": 7, "minute": 59}
